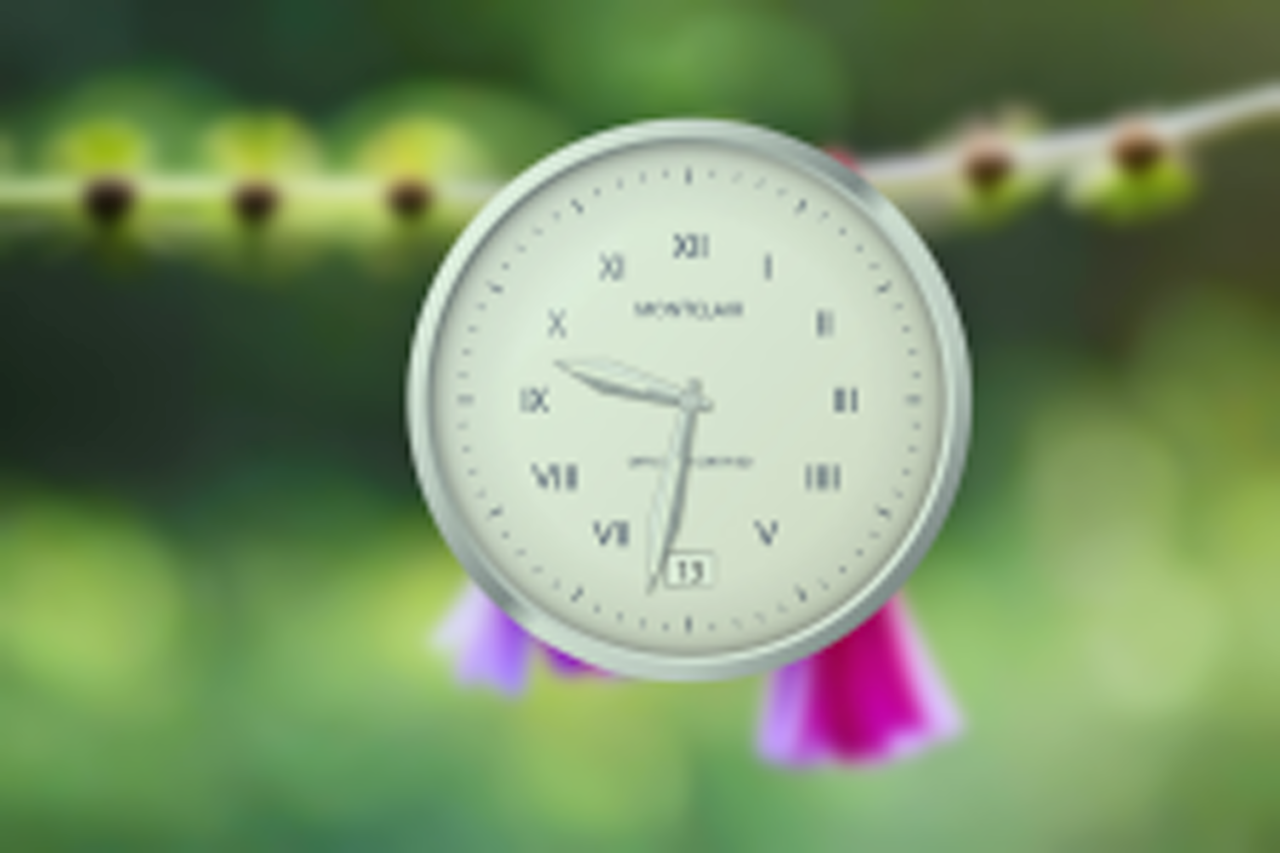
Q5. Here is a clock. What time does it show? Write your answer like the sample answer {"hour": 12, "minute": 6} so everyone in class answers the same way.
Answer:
{"hour": 9, "minute": 32}
